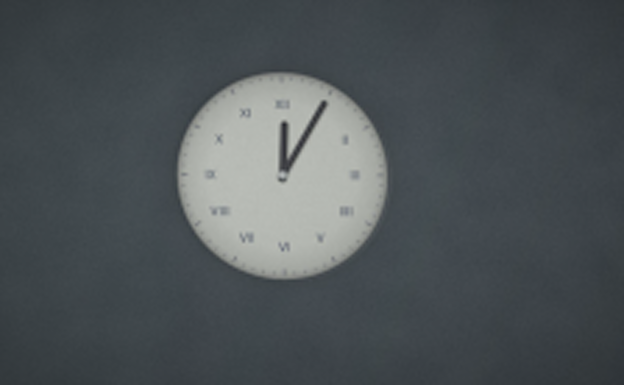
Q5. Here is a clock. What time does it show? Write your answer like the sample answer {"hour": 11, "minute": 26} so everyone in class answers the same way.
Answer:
{"hour": 12, "minute": 5}
